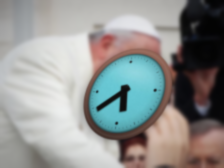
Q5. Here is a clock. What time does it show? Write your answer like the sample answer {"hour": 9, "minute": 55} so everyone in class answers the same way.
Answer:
{"hour": 5, "minute": 39}
